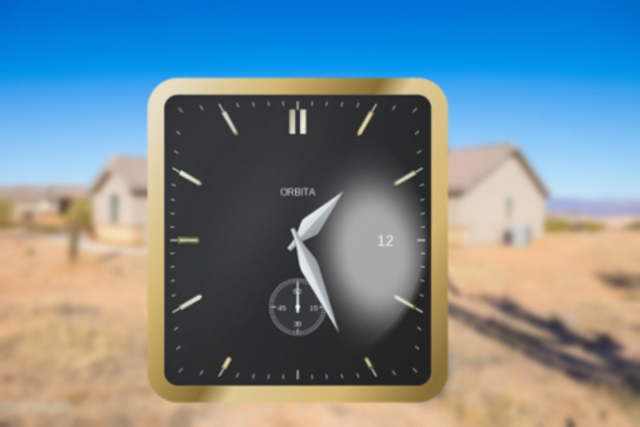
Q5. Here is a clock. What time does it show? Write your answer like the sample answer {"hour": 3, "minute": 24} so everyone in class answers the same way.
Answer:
{"hour": 1, "minute": 26}
